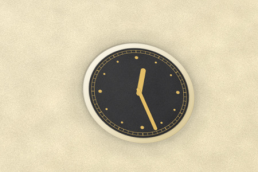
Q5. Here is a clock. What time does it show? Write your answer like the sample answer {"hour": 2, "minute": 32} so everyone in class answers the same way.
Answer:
{"hour": 12, "minute": 27}
